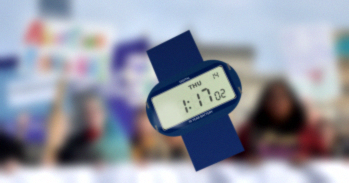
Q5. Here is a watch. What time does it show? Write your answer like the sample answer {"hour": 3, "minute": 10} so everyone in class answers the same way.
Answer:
{"hour": 1, "minute": 17}
